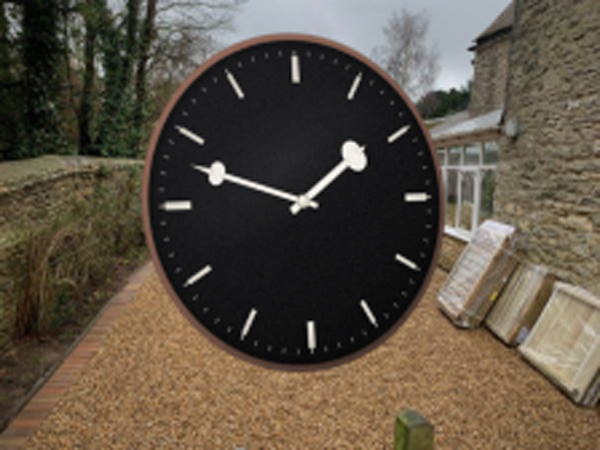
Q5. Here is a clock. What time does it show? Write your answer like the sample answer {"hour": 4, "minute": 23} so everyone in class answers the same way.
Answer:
{"hour": 1, "minute": 48}
